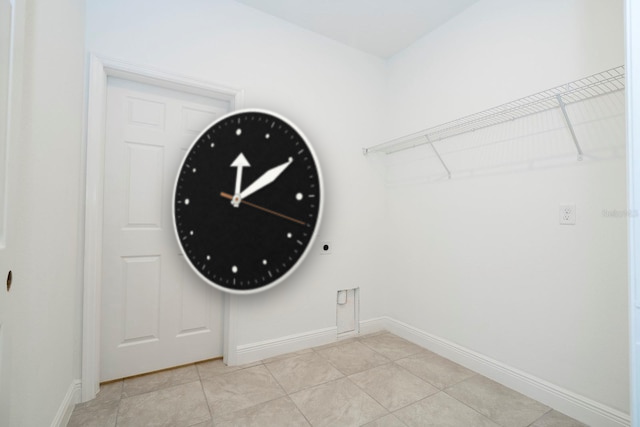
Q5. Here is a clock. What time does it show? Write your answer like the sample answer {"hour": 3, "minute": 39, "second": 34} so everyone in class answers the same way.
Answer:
{"hour": 12, "minute": 10, "second": 18}
